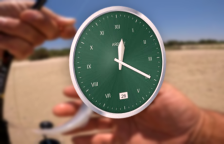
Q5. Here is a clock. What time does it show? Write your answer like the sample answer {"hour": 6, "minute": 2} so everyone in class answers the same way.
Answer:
{"hour": 12, "minute": 20}
